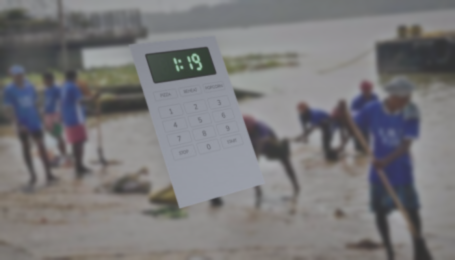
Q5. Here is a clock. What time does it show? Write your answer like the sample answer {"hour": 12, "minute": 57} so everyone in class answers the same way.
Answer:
{"hour": 1, "minute": 19}
